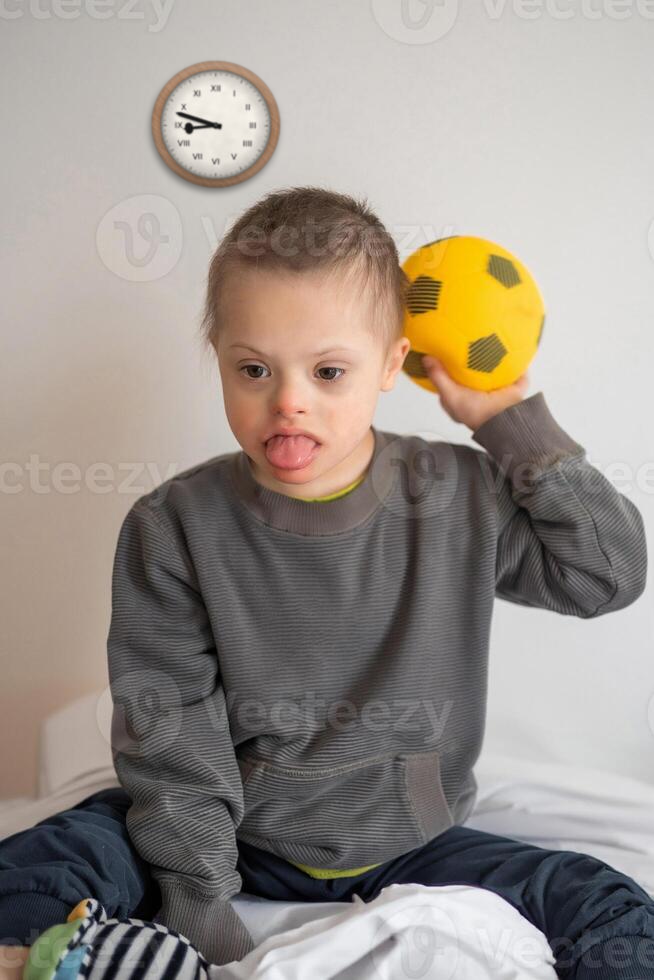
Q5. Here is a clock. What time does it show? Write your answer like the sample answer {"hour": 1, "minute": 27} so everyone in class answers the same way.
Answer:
{"hour": 8, "minute": 48}
